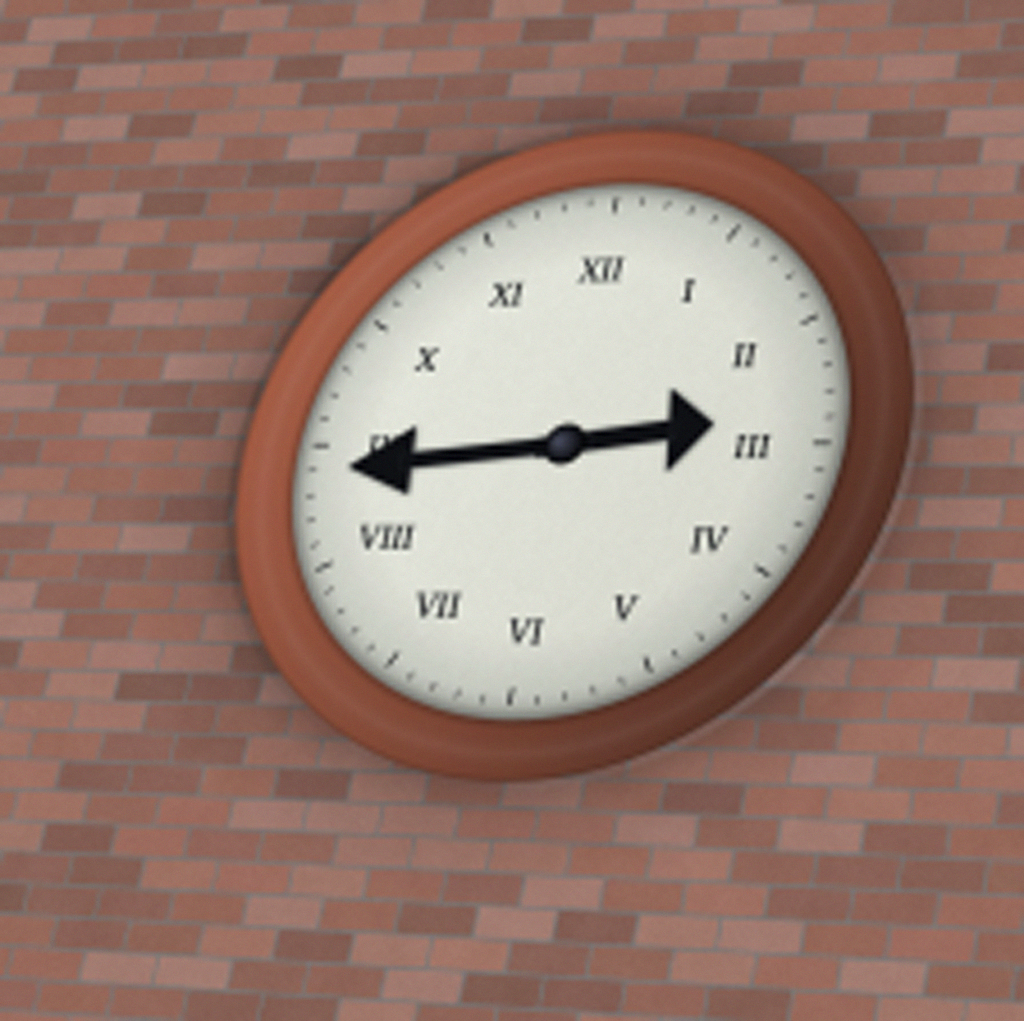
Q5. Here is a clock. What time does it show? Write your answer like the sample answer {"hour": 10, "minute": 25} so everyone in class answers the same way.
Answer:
{"hour": 2, "minute": 44}
